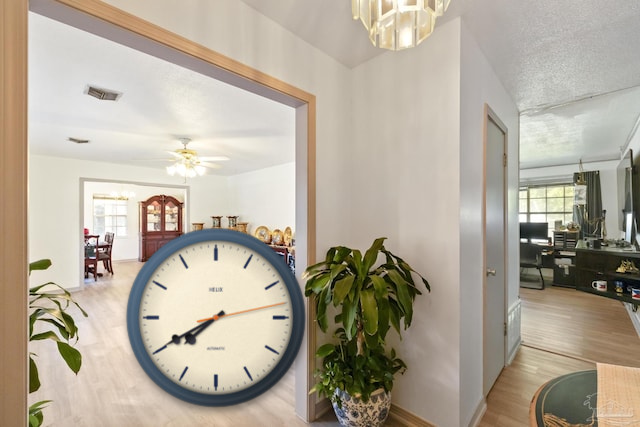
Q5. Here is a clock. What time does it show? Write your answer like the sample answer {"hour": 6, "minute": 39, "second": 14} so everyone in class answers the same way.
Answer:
{"hour": 7, "minute": 40, "second": 13}
